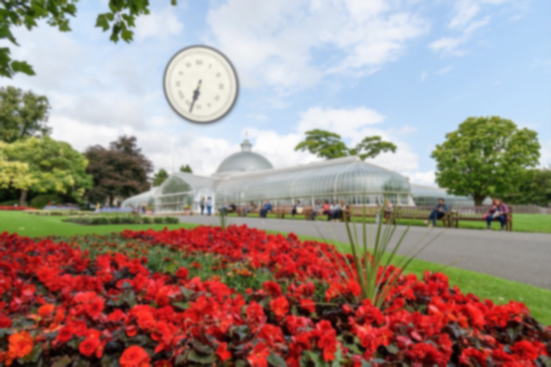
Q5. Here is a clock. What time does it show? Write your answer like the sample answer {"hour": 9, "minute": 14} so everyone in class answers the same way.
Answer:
{"hour": 6, "minute": 33}
